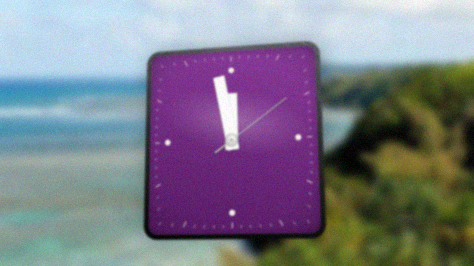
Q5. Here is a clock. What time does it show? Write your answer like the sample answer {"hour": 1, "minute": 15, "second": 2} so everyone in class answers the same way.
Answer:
{"hour": 11, "minute": 58, "second": 9}
